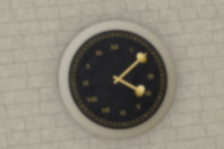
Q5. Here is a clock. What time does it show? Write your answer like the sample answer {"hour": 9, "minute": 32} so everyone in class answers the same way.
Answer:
{"hour": 4, "minute": 9}
